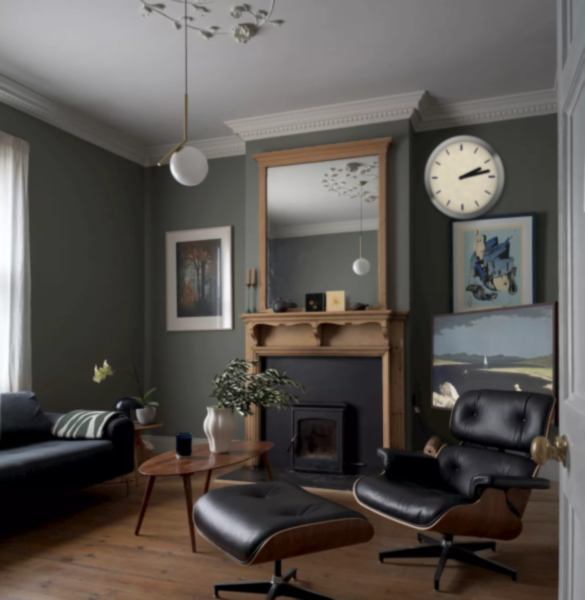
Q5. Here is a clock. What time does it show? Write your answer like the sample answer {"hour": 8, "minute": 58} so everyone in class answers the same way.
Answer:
{"hour": 2, "minute": 13}
